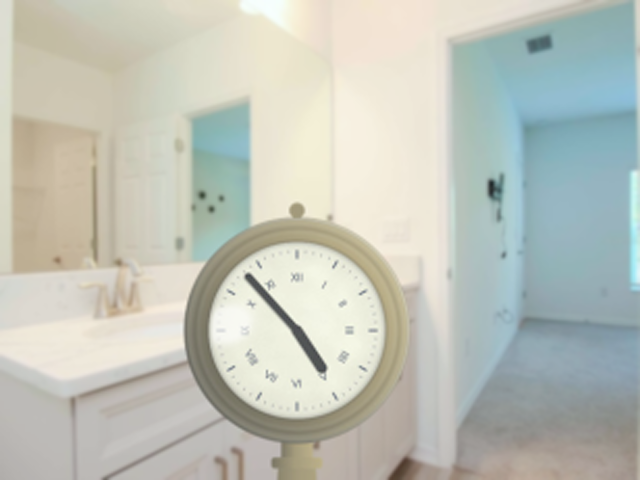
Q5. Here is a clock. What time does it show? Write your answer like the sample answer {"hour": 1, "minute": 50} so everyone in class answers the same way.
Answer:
{"hour": 4, "minute": 53}
